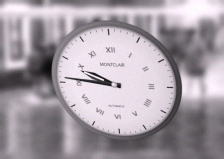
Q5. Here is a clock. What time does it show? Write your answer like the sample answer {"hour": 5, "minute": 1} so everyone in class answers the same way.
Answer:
{"hour": 9, "minute": 46}
